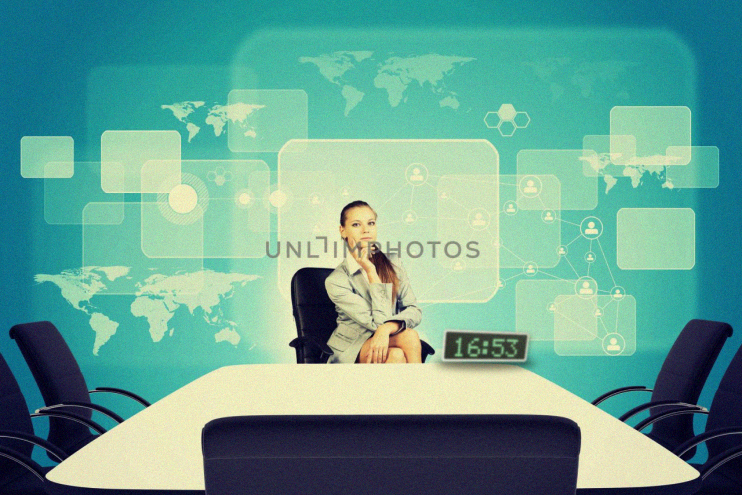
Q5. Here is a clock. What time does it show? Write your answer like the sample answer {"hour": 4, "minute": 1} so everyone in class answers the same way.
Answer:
{"hour": 16, "minute": 53}
